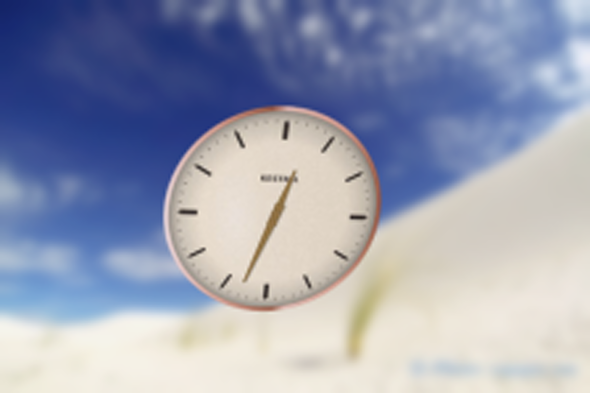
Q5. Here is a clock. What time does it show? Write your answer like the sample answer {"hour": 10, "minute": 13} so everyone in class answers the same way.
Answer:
{"hour": 12, "minute": 33}
